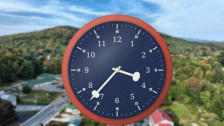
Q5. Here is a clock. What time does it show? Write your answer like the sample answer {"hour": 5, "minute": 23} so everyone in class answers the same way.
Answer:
{"hour": 3, "minute": 37}
